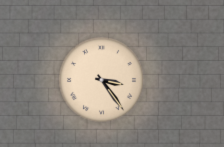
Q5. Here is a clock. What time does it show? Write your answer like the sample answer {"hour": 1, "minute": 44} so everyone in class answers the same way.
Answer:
{"hour": 3, "minute": 24}
